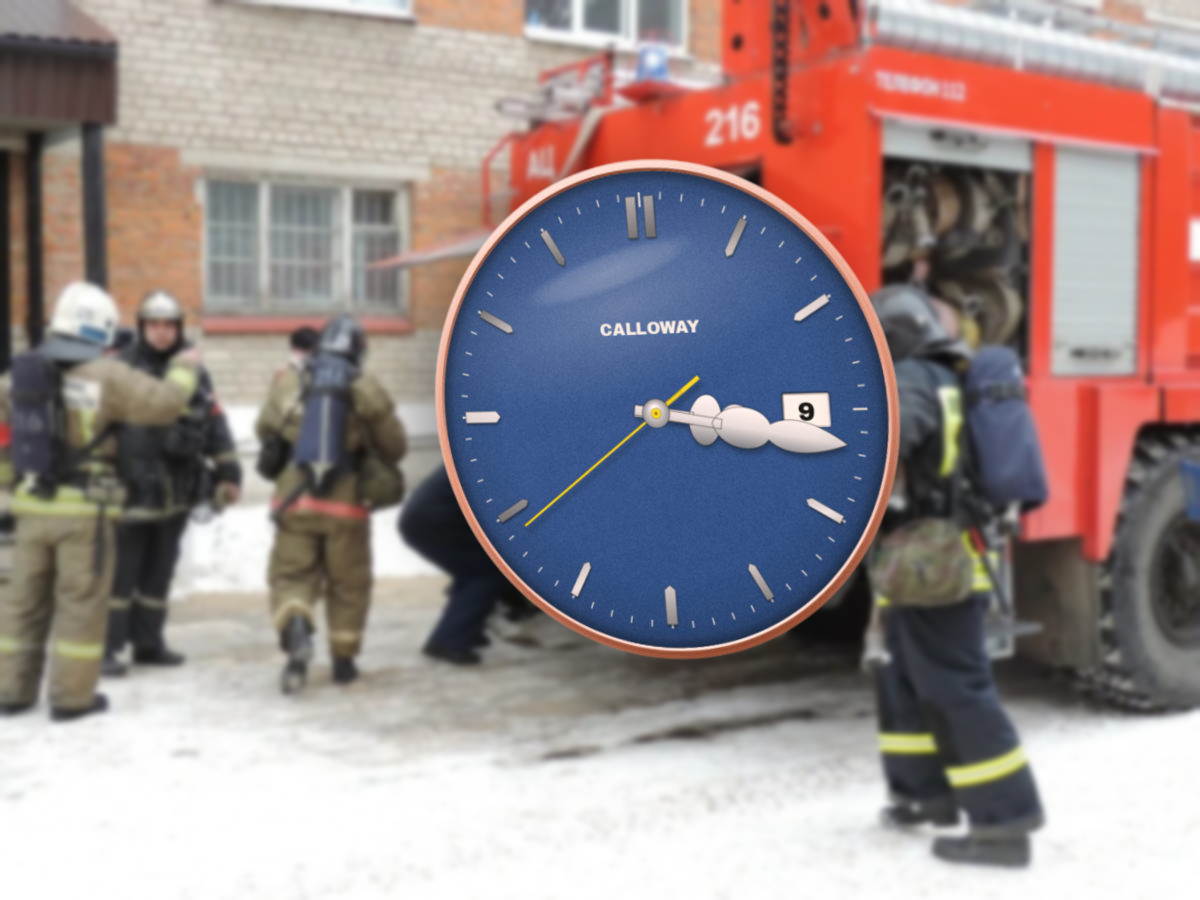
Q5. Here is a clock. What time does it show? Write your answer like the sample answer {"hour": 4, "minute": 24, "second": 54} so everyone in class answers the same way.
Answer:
{"hour": 3, "minute": 16, "second": 39}
